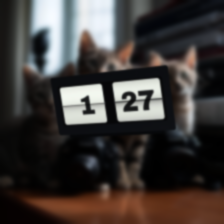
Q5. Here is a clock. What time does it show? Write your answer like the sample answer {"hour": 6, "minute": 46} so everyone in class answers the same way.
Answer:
{"hour": 1, "minute": 27}
